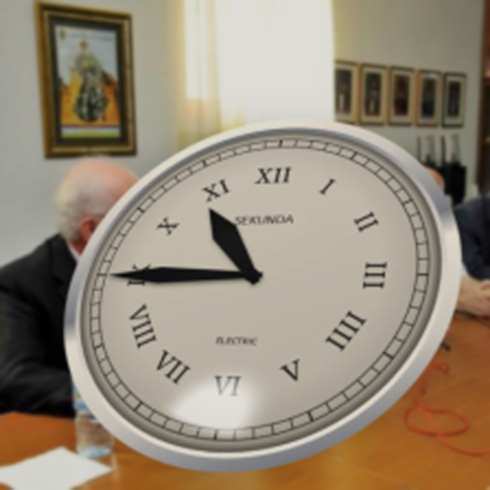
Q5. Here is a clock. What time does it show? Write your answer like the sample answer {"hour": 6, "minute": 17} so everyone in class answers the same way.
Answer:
{"hour": 10, "minute": 45}
